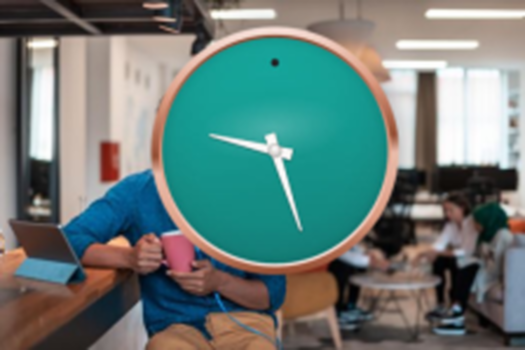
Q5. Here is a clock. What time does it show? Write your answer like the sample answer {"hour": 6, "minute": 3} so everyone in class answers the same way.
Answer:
{"hour": 9, "minute": 27}
